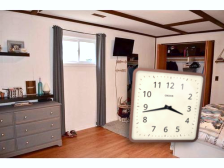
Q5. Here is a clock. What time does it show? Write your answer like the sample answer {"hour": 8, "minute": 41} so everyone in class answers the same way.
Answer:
{"hour": 3, "minute": 43}
